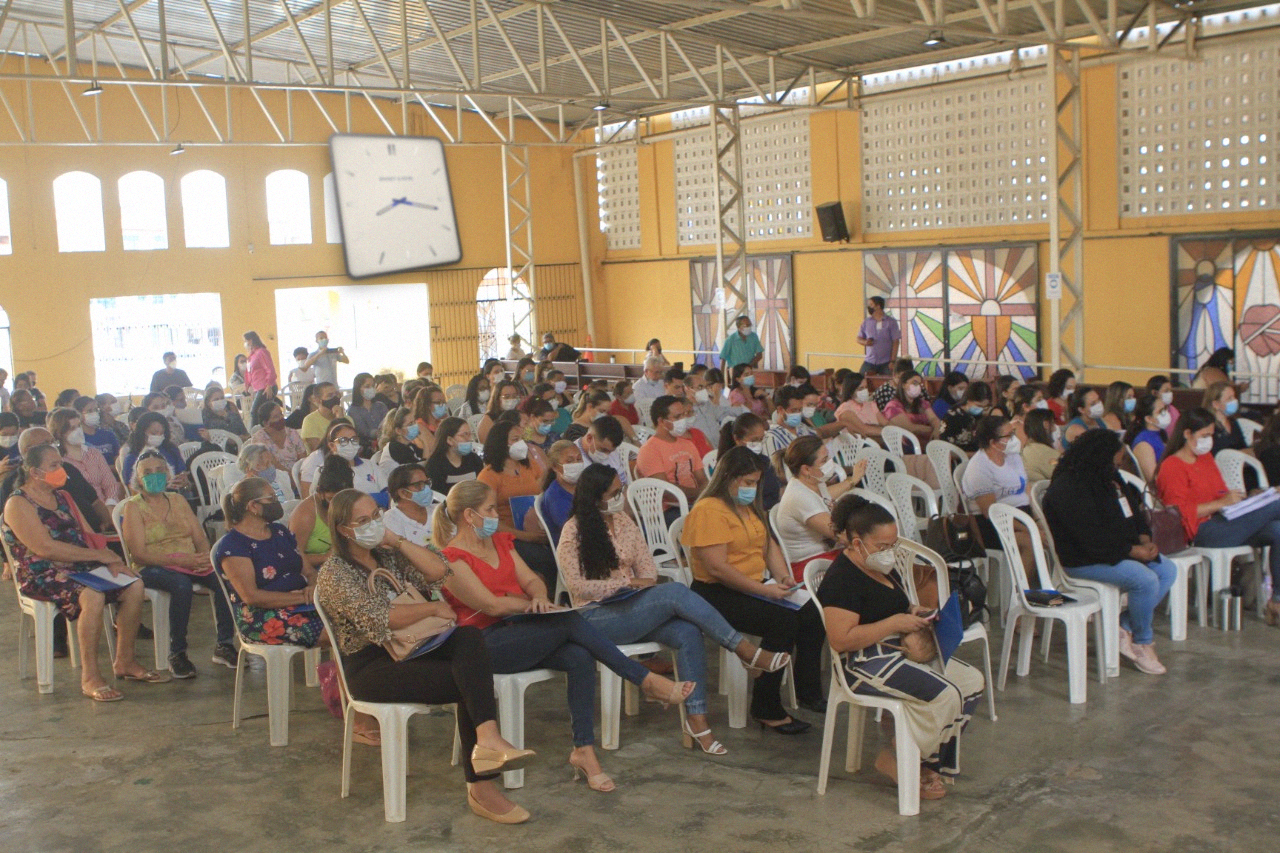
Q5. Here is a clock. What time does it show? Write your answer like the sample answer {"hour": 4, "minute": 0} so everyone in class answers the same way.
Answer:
{"hour": 8, "minute": 17}
